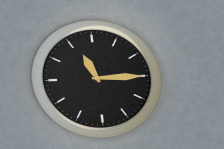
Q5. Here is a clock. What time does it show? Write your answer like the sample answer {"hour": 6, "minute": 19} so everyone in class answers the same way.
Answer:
{"hour": 11, "minute": 15}
